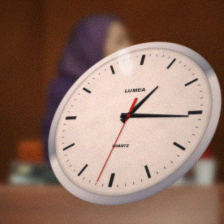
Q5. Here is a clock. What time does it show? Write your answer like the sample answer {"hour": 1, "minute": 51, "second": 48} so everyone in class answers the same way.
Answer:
{"hour": 1, "minute": 15, "second": 32}
